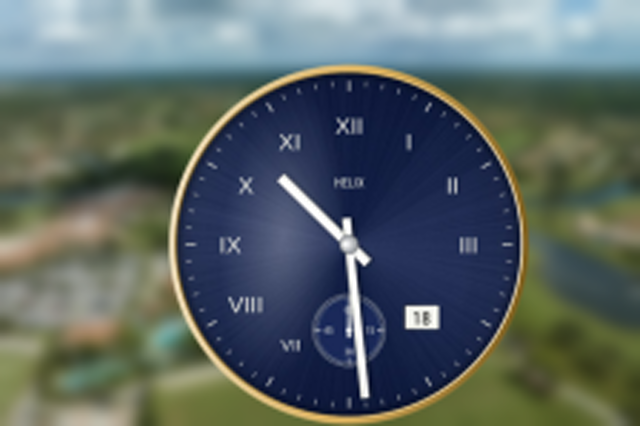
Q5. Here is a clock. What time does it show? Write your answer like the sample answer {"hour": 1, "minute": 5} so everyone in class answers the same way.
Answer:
{"hour": 10, "minute": 29}
